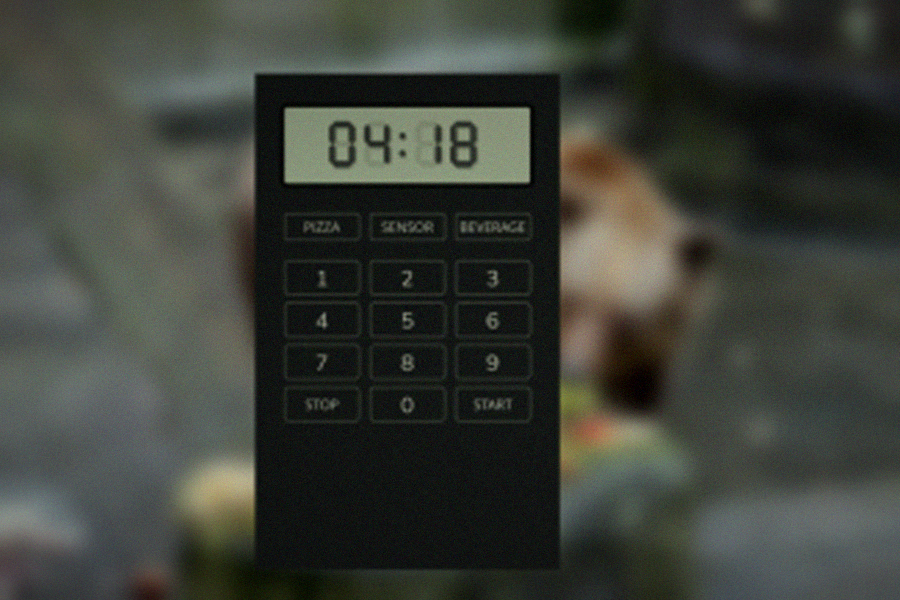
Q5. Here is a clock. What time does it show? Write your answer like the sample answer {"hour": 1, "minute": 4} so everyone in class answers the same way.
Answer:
{"hour": 4, "minute": 18}
